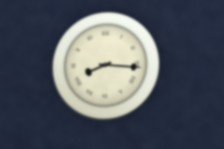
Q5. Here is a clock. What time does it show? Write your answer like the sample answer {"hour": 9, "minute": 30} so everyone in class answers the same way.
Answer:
{"hour": 8, "minute": 16}
